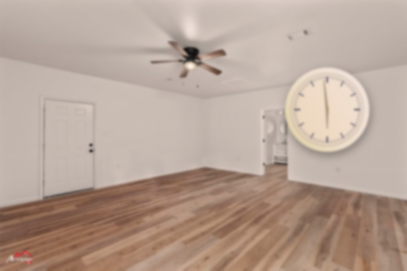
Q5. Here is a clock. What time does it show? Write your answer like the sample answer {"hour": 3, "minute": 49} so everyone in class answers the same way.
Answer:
{"hour": 5, "minute": 59}
